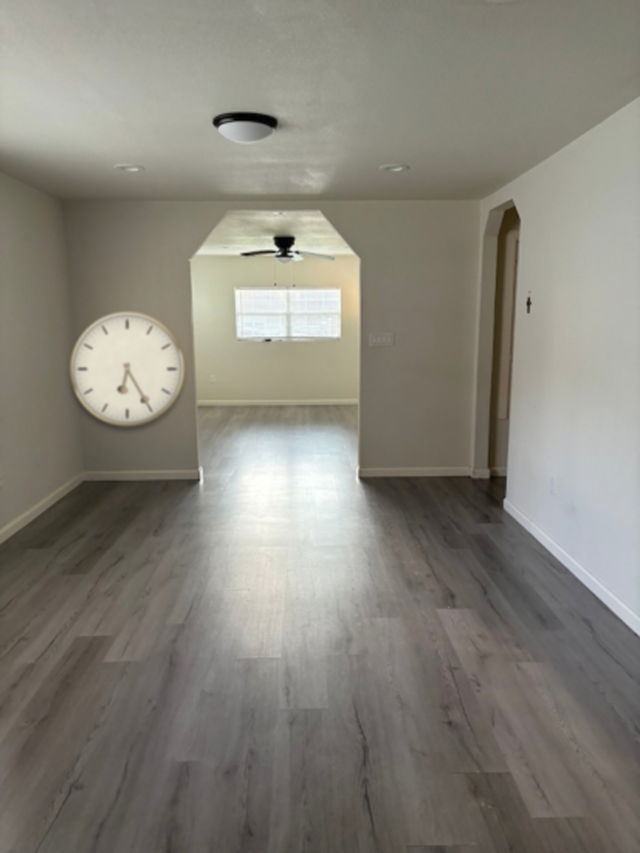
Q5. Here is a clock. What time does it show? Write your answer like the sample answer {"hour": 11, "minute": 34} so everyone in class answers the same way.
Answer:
{"hour": 6, "minute": 25}
